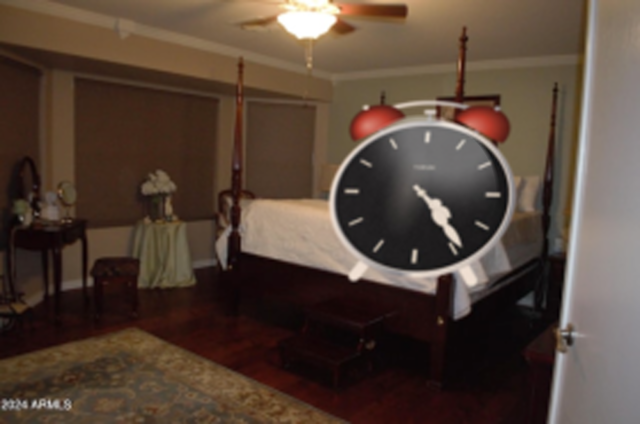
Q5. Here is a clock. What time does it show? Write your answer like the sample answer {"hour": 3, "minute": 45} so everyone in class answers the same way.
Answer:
{"hour": 4, "minute": 24}
